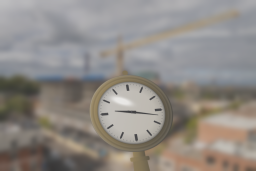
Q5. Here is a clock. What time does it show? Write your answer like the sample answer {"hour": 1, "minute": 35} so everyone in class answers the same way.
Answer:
{"hour": 9, "minute": 17}
